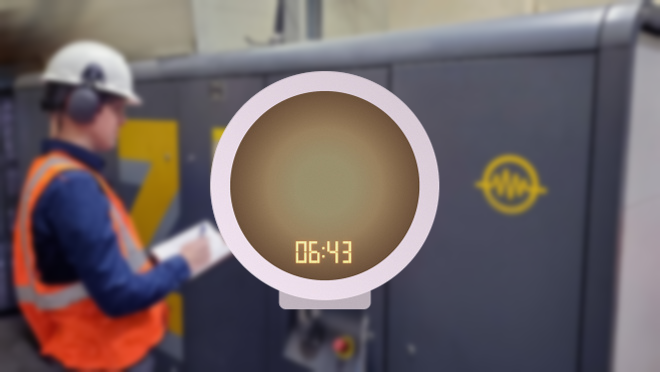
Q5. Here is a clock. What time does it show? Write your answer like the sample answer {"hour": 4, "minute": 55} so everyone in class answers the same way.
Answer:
{"hour": 6, "minute": 43}
